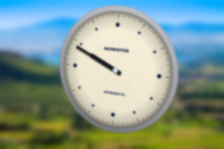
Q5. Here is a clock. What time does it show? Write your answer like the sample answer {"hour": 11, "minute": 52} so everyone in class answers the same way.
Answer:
{"hour": 9, "minute": 49}
